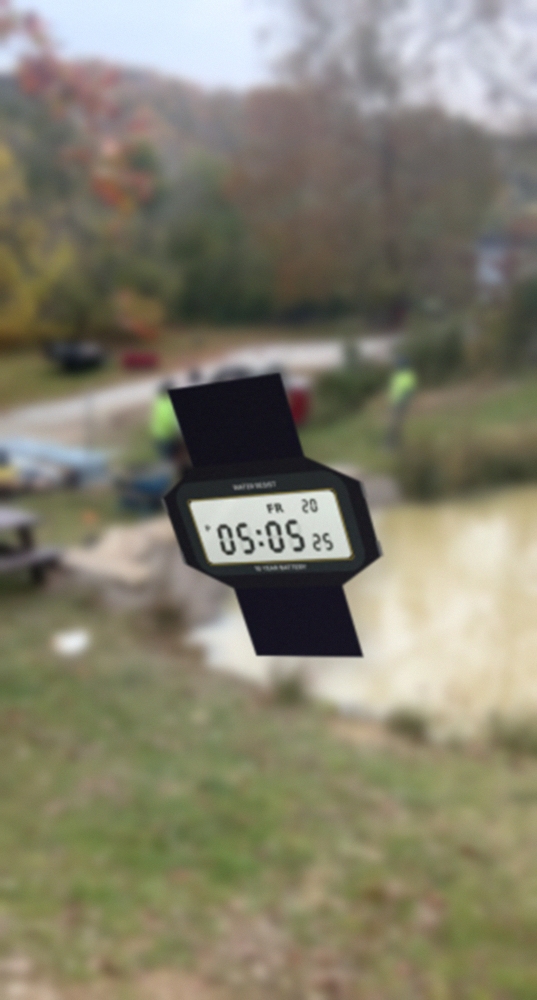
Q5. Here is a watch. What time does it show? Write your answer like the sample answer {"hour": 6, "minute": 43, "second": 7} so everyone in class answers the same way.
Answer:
{"hour": 5, "minute": 5, "second": 25}
